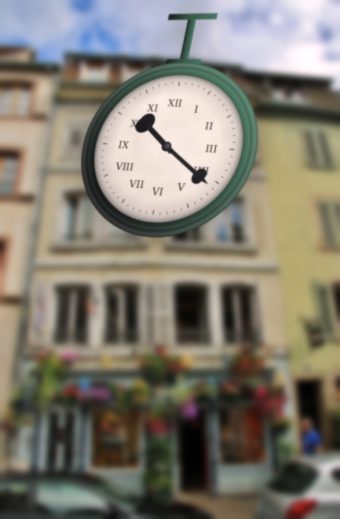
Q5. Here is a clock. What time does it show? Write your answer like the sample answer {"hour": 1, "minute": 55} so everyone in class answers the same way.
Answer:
{"hour": 10, "minute": 21}
